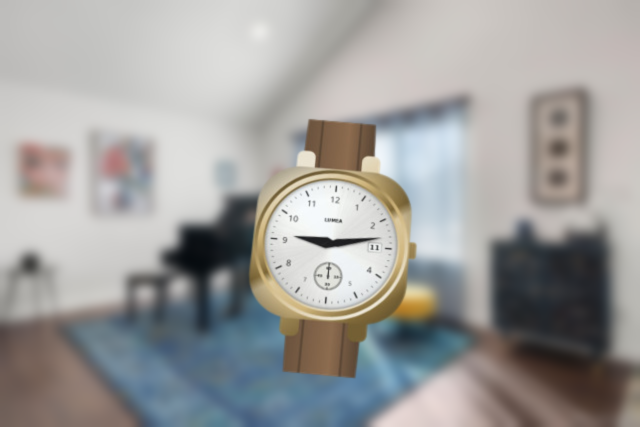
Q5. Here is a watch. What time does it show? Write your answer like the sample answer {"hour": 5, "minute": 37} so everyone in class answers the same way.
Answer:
{"hour": 9, "minute": 13}
